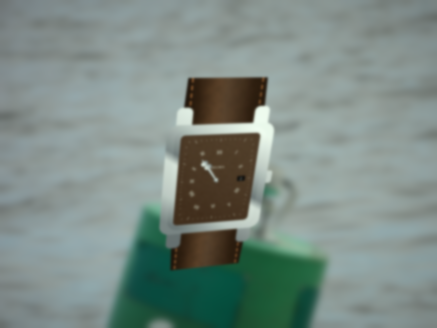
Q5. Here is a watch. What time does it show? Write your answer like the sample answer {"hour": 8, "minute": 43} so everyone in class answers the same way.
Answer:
{"hour": 10, "minute": 54}
